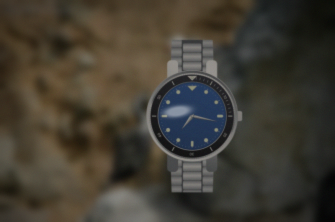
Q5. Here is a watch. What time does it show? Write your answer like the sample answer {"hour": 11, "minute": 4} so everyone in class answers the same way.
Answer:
{"hour": 7, "minute": 17}
